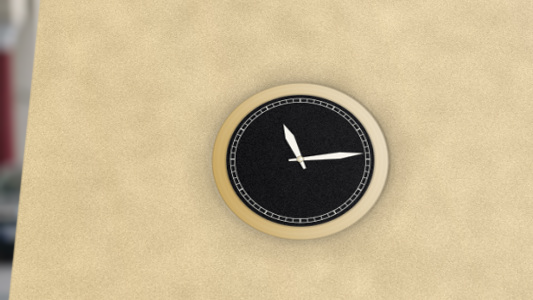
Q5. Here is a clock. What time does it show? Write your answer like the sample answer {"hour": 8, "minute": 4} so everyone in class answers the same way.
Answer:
{"hour": 11, "minute": 14}
